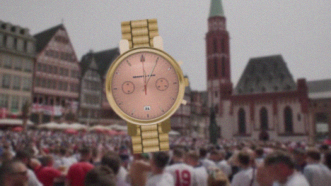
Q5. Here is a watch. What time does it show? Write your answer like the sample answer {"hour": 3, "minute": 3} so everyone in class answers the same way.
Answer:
{"hour": 12, "minute": 5}
